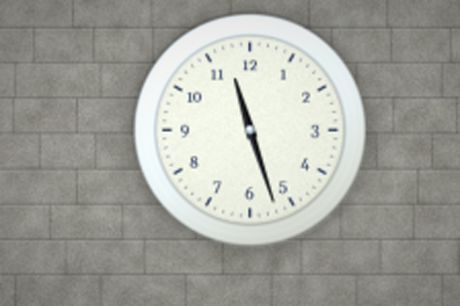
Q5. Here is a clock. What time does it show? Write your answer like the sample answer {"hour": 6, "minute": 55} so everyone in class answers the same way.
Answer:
{"hour": 11, "minute": 27}
